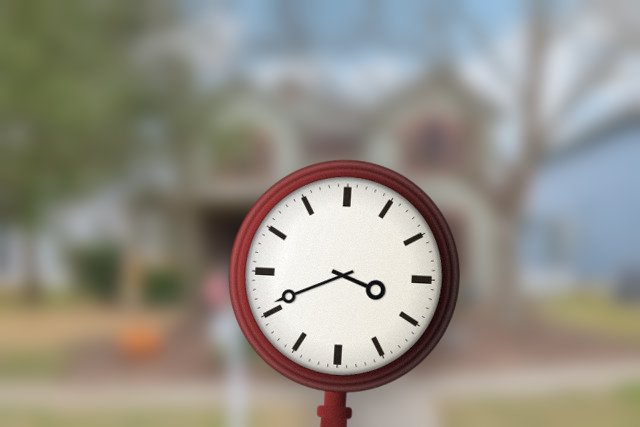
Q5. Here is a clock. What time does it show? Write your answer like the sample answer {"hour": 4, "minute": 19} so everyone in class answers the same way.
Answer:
{"hour": 3, "minute": 41}
